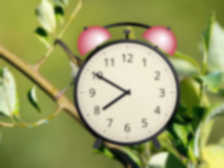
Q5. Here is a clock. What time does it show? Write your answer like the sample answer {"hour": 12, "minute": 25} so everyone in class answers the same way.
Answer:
{"hour": 7, "minute": 50}
